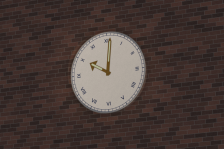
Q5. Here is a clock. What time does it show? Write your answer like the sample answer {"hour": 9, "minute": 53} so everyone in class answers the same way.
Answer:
{"hour": 10, "minute": 1}
